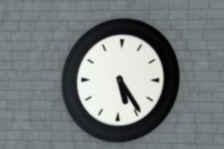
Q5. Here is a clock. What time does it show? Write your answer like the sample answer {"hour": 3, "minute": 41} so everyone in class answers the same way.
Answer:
{"hour": 5, "minute": 24}
